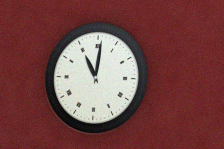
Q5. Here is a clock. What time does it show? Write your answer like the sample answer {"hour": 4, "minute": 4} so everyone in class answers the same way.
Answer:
{"hour": 11, "minute": 1}
